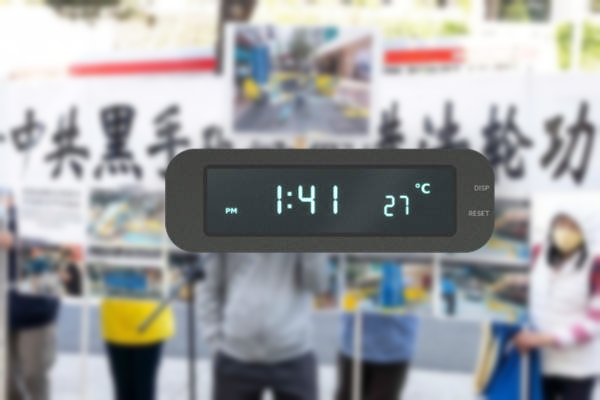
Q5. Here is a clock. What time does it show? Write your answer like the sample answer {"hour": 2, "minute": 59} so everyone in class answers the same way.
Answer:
{"hour": 1, "minute": 41}
